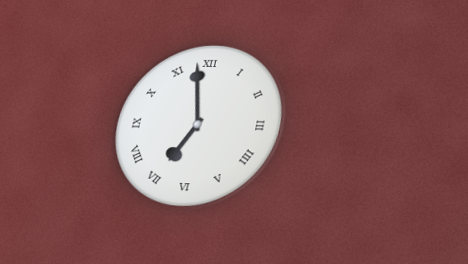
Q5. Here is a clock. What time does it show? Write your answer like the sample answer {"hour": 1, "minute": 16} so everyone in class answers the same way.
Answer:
{"hour": 6, "minute": 58}
